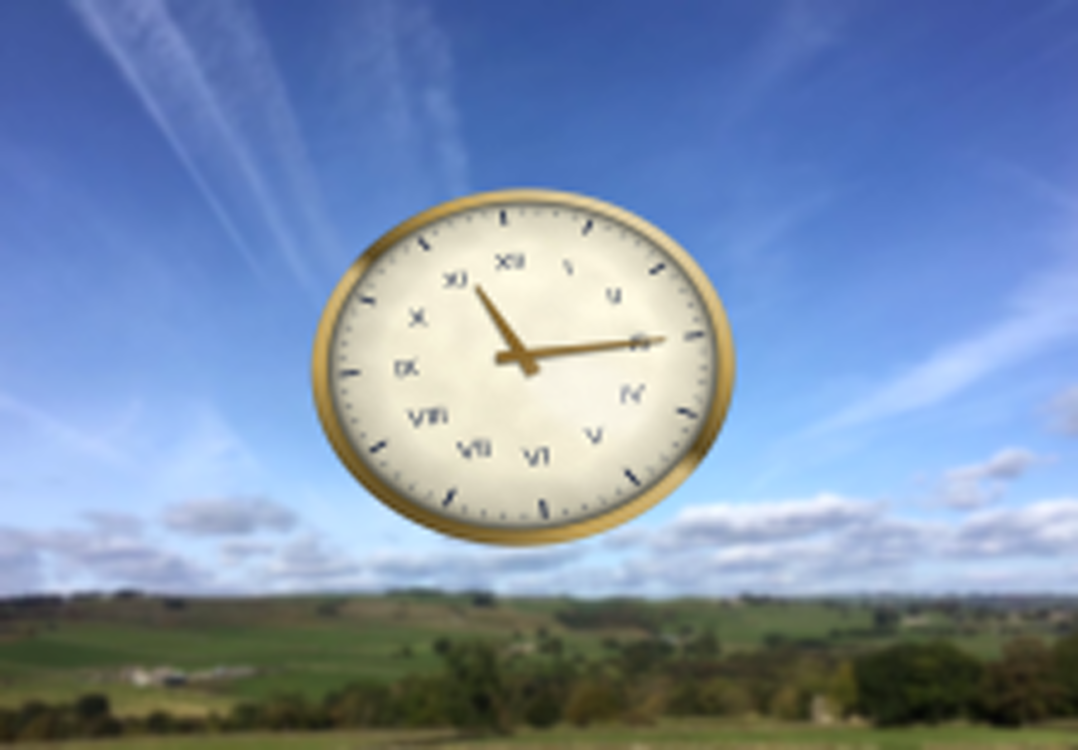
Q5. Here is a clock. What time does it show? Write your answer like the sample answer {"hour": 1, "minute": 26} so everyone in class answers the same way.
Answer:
{"hour": 11, "minute": 15}
